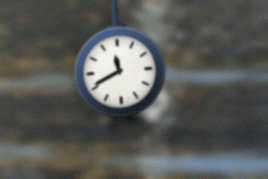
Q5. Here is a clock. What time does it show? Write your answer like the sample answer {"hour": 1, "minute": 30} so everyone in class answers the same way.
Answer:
{"hour": 11, "minute": 41}
